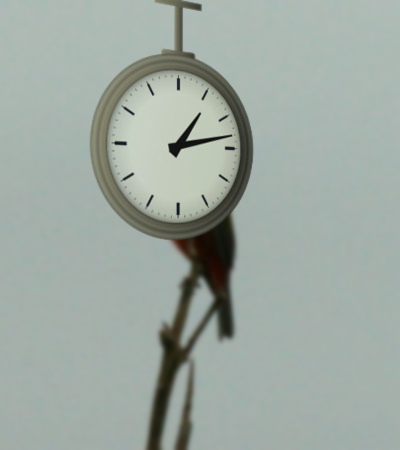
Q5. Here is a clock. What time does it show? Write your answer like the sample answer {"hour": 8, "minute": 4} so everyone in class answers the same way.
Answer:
{"hour": 1, "minute": 13}
